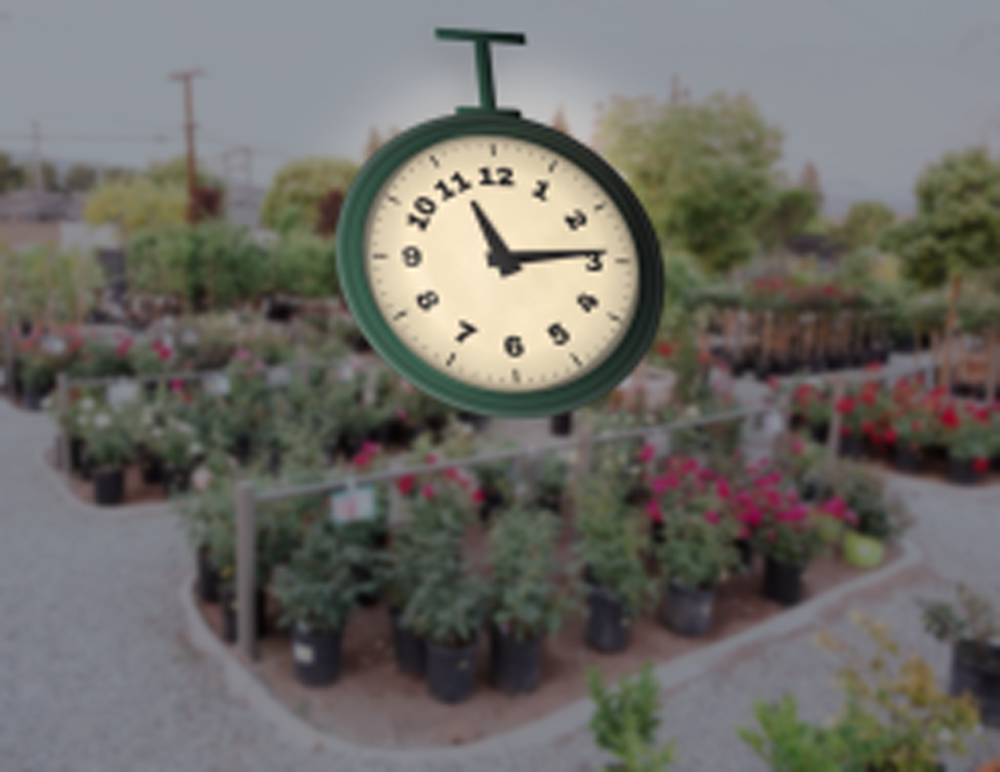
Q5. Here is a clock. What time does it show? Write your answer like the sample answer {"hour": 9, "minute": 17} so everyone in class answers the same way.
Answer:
{"hour": 11, "minute": 14}
